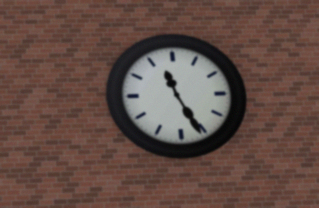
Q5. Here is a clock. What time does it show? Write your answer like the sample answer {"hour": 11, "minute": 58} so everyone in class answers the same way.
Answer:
{"hour": 11, "minute": 26}
